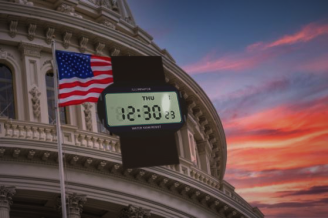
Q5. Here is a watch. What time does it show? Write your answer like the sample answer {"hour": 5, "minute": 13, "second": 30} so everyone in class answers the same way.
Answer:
{"hour": 12, "minute": 30, "second": 23}
